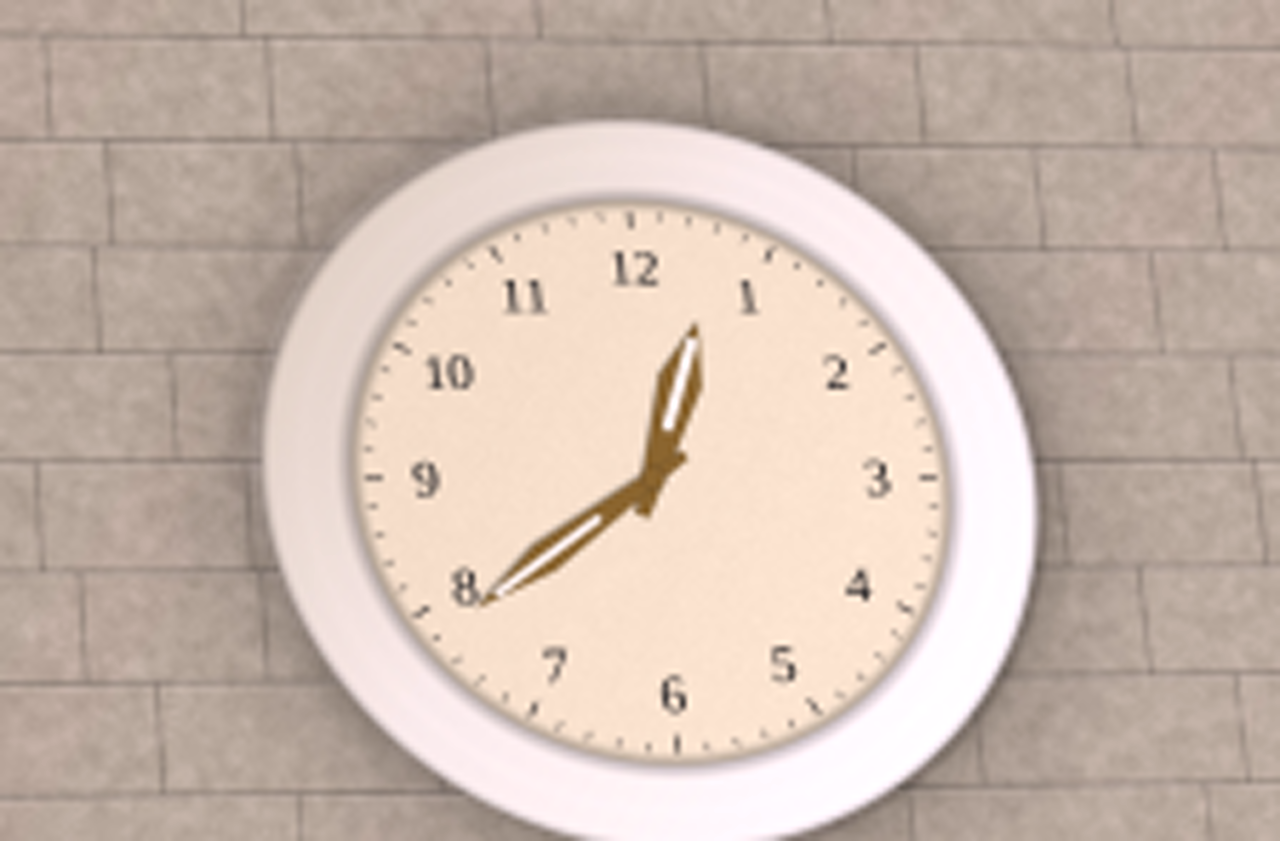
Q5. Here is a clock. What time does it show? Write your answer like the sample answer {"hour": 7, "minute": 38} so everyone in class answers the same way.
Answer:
{"hour": 12, "minute": 39}
